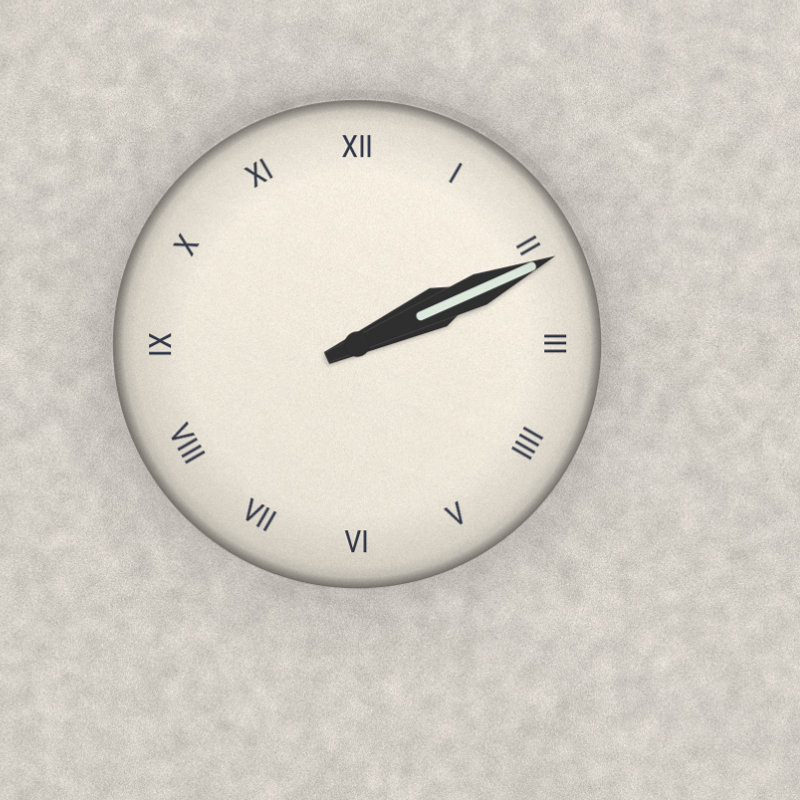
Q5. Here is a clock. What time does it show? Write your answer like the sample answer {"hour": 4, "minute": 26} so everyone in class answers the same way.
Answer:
{"hour": 2, "minute": 11}
